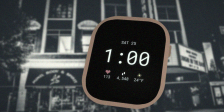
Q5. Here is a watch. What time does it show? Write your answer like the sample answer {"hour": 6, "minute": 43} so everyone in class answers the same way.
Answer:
{"hour": 1, "minute": 0}
